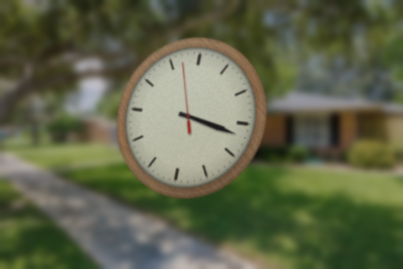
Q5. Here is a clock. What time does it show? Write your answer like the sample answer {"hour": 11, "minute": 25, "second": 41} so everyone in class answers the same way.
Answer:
{"hour": 3, "minute": 16, "second": 57}
